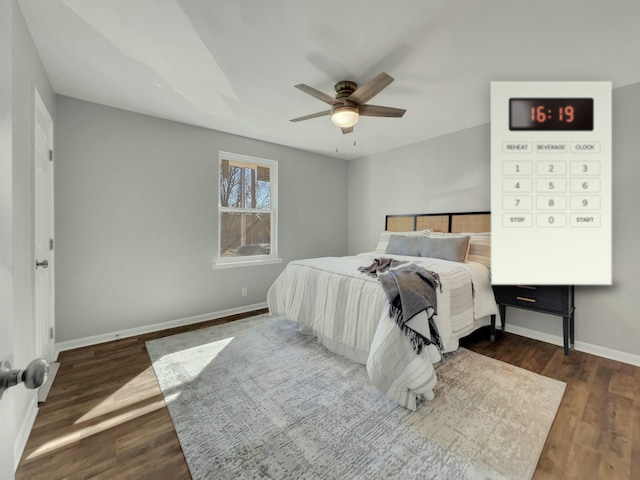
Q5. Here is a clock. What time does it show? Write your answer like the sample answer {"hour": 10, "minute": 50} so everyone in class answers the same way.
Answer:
{"hour": 16, "minute": 19}
